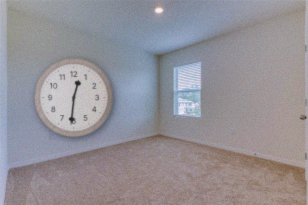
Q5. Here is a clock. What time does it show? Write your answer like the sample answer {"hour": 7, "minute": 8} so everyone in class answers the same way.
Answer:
{"hour": 12, "minute": 31}
